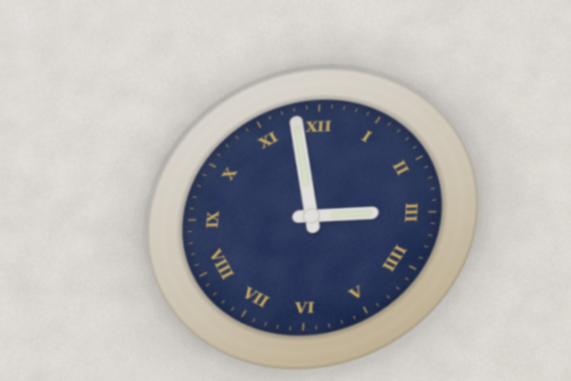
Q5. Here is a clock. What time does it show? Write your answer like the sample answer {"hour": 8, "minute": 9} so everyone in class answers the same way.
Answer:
{"hour": 2, "minute": 58}
